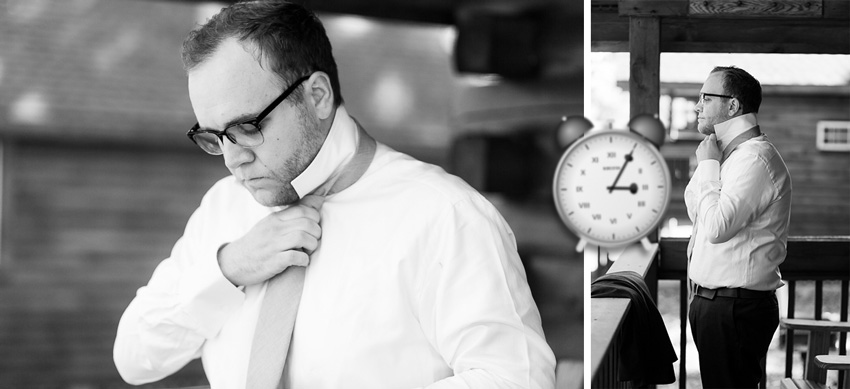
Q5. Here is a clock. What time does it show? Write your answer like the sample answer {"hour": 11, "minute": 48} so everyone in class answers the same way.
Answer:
{"hour": 3, "minute": 5}
